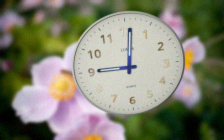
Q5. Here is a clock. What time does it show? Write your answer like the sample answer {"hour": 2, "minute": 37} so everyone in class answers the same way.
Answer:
{"hour": 9, "minute": 1}
